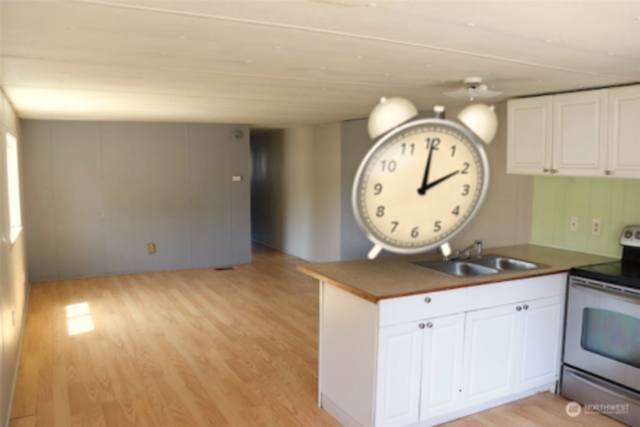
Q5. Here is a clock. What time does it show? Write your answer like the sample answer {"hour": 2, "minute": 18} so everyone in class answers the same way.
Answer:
{"hour": 2, "minute": 0}
